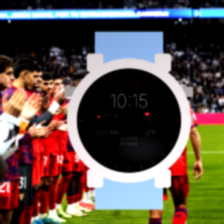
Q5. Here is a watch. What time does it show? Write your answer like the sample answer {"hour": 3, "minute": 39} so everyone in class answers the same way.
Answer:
{"hour": 10, "minute": 15}
